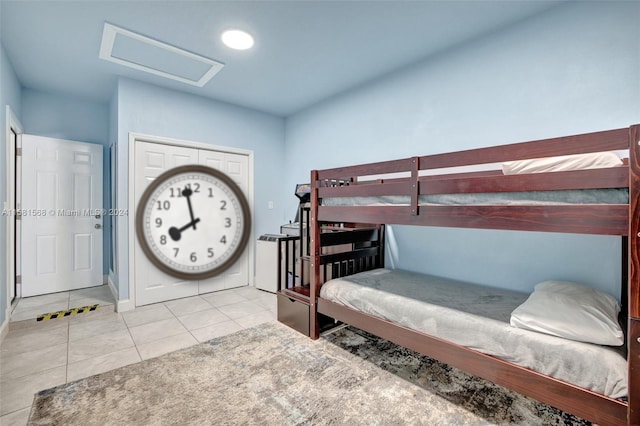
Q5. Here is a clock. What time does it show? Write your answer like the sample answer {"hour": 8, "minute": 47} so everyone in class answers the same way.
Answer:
{"hour": 7, "minute": 58}
